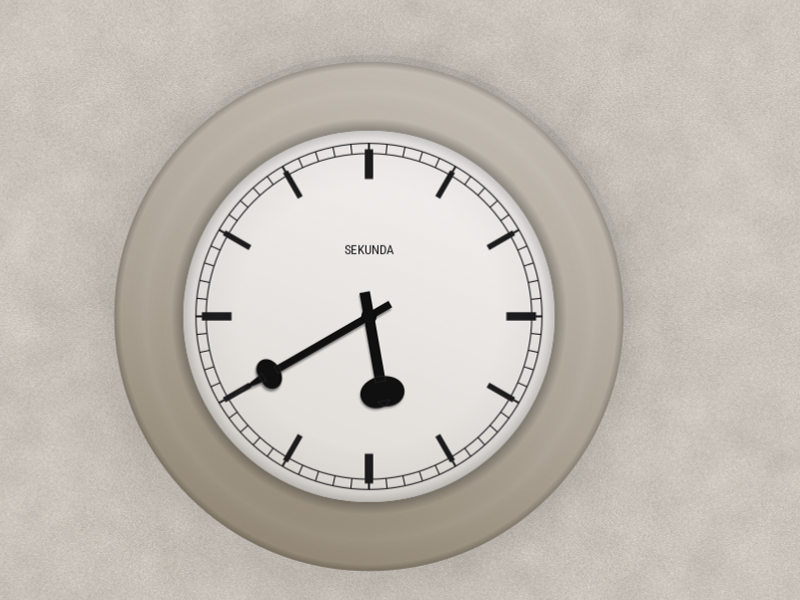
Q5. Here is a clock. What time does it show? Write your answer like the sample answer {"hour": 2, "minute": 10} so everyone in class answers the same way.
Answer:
{"hour": 5, "minute": 40}
